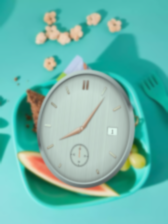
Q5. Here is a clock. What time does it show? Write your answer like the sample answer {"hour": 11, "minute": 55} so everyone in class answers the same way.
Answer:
{"hour": 8, "minute": 6}
